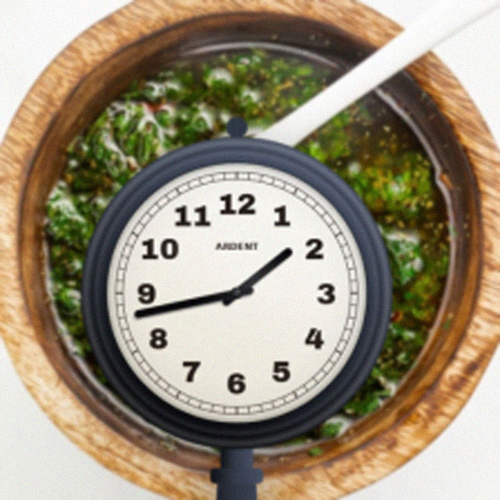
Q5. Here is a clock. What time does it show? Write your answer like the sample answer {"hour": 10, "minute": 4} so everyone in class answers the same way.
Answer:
{"hour": 1, "minute": 43}
